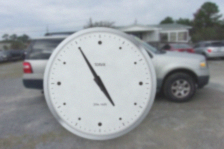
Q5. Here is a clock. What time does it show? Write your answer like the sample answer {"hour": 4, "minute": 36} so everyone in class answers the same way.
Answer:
{"hour": 4, "minute": 55}
